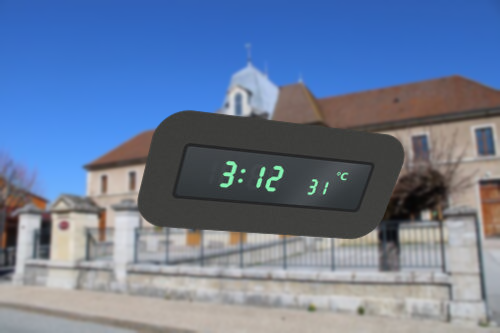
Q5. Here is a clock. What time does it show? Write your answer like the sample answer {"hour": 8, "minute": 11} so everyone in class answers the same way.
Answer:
{"hour": 3, "minute": 12}
